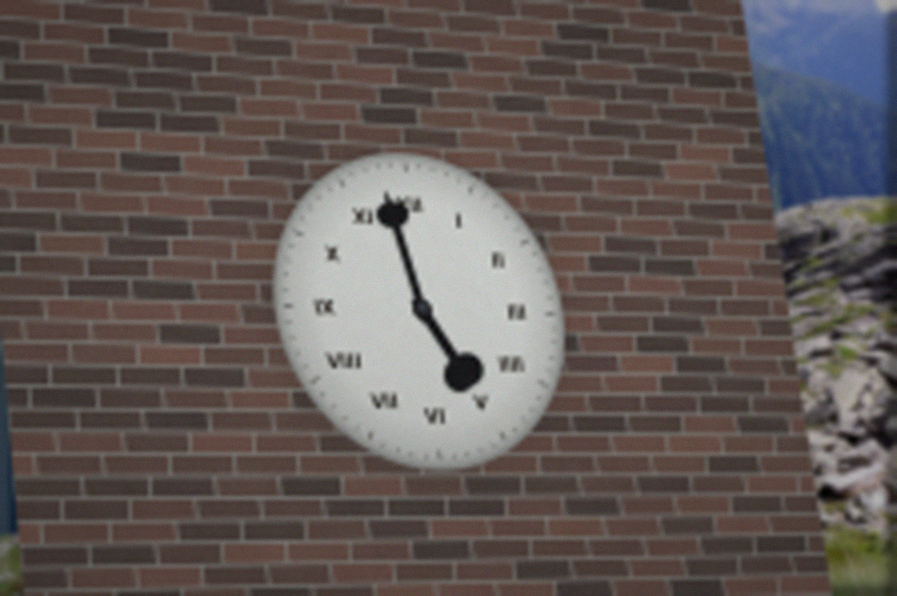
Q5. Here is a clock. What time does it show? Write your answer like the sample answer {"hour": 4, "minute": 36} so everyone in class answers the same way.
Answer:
{"hour": 4, "minute": 58}
